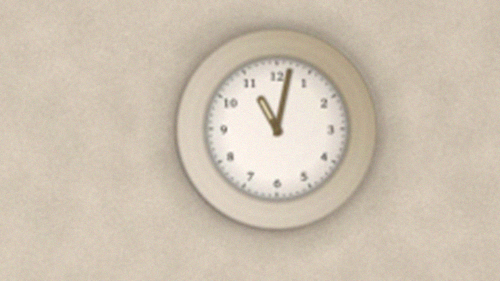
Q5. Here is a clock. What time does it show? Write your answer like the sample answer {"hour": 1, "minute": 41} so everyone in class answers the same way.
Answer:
{"hour": 11, "minute": 2}
